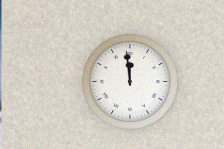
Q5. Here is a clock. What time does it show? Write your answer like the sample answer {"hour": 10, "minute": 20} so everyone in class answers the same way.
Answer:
{"hour": 11, "minute": 59}
